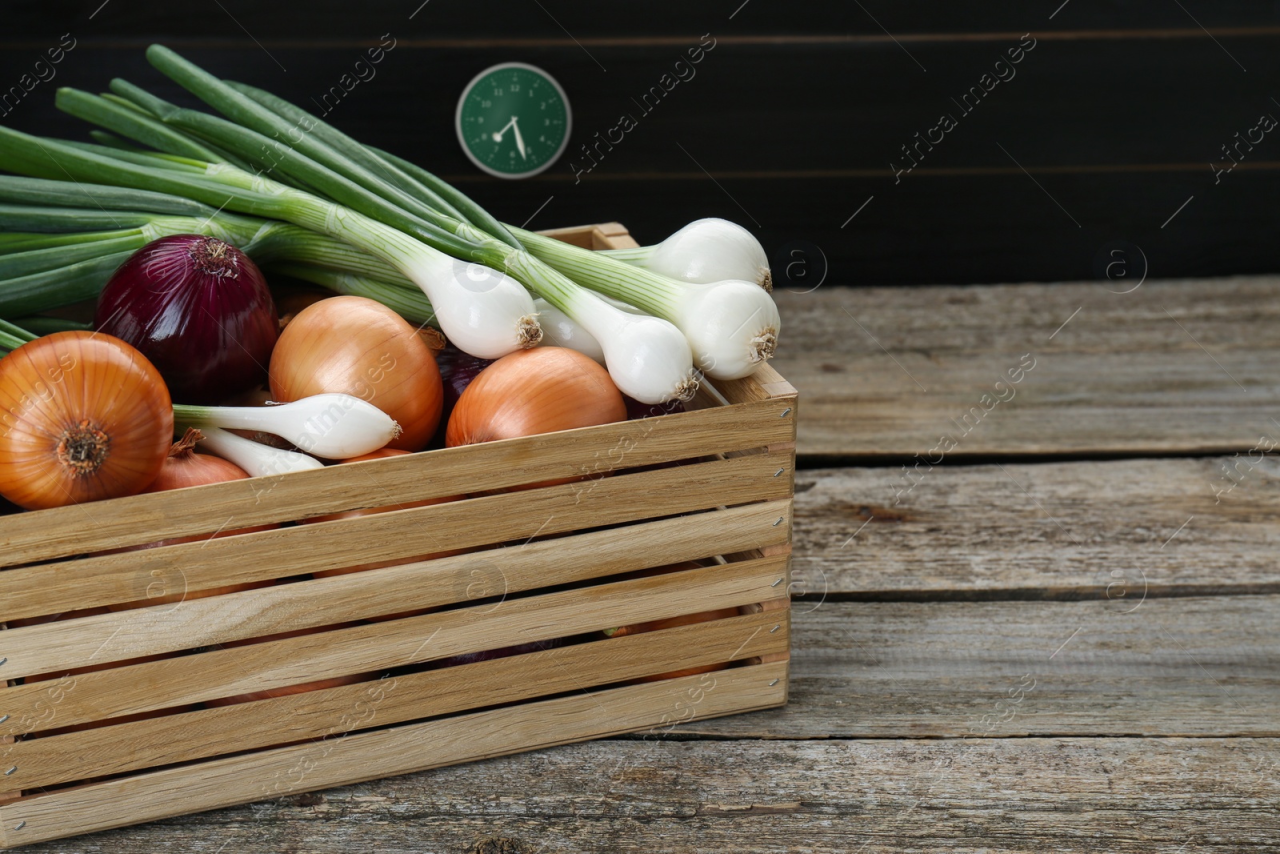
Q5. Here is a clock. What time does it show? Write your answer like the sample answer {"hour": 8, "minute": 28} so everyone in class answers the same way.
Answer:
{"hour": 7, "minute": 27}
